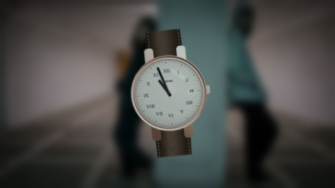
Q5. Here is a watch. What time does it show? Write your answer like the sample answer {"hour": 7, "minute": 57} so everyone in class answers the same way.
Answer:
{"hour": 10, "minute": 57}
